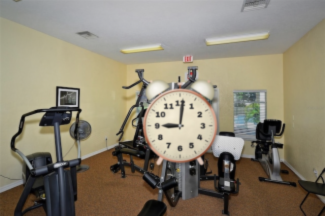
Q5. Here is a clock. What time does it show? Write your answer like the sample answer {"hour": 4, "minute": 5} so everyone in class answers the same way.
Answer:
{"hour": 9, "minute": 1}
